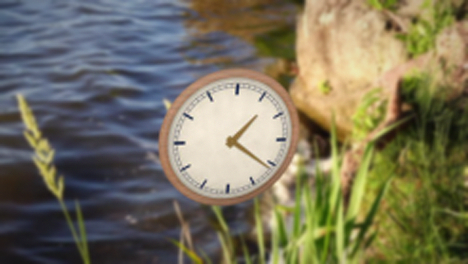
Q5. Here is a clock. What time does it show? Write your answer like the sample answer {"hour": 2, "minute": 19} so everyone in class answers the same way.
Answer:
{"hour": 1, "minute": 21}
